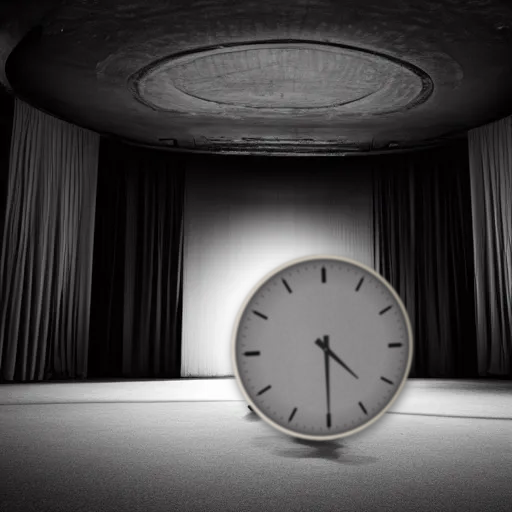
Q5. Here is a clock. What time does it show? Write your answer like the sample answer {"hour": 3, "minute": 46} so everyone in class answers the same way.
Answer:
{"hour": 4, "minute": 30}
